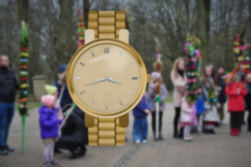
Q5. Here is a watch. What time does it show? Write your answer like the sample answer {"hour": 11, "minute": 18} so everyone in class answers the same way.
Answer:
{"hour": 3, "minute": 42}
